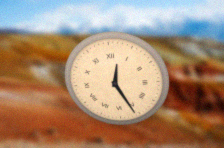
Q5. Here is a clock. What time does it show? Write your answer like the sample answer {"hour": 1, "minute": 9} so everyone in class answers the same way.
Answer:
{"hour": 12, "minute": 26}
